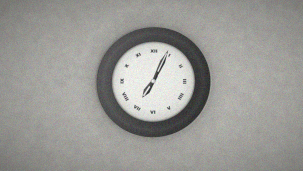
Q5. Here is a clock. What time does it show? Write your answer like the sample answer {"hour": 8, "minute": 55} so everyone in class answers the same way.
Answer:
{"hour": 7, "minute": 4}
